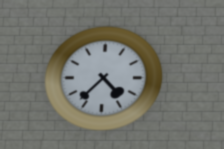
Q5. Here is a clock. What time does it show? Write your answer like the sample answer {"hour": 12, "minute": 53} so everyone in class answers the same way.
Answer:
{"hour": 4, "minute": 37}
